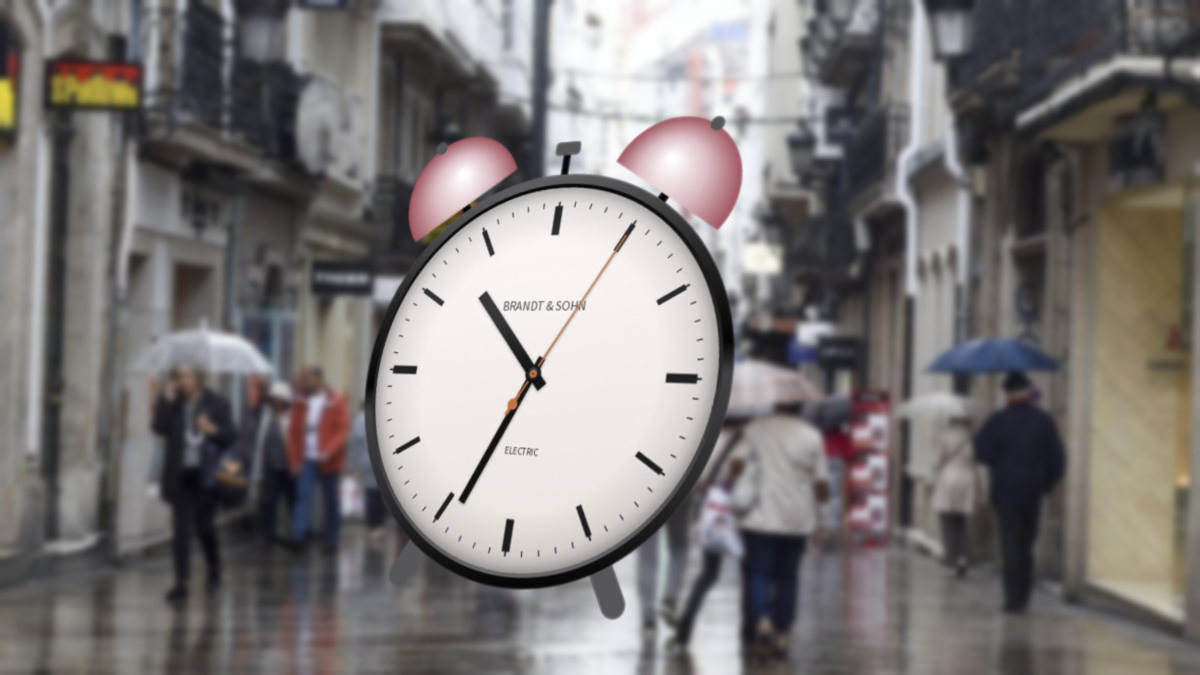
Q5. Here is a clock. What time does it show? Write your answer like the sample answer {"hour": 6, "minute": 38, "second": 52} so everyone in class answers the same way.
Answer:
{"hour": 10, "minute": 34, "second": 5}
